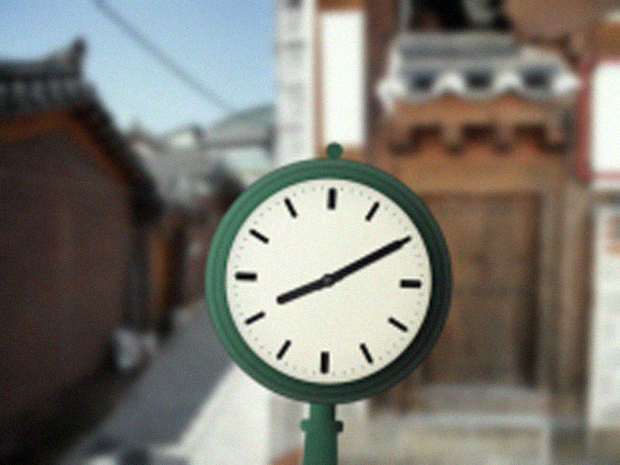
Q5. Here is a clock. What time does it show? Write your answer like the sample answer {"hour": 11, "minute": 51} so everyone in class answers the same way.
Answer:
{"hour": 8, "minute": 10}
